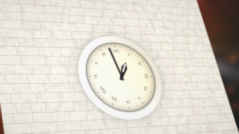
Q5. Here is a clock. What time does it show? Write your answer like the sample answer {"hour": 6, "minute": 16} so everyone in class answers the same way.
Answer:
{"hour": 12, "minute": 58}
